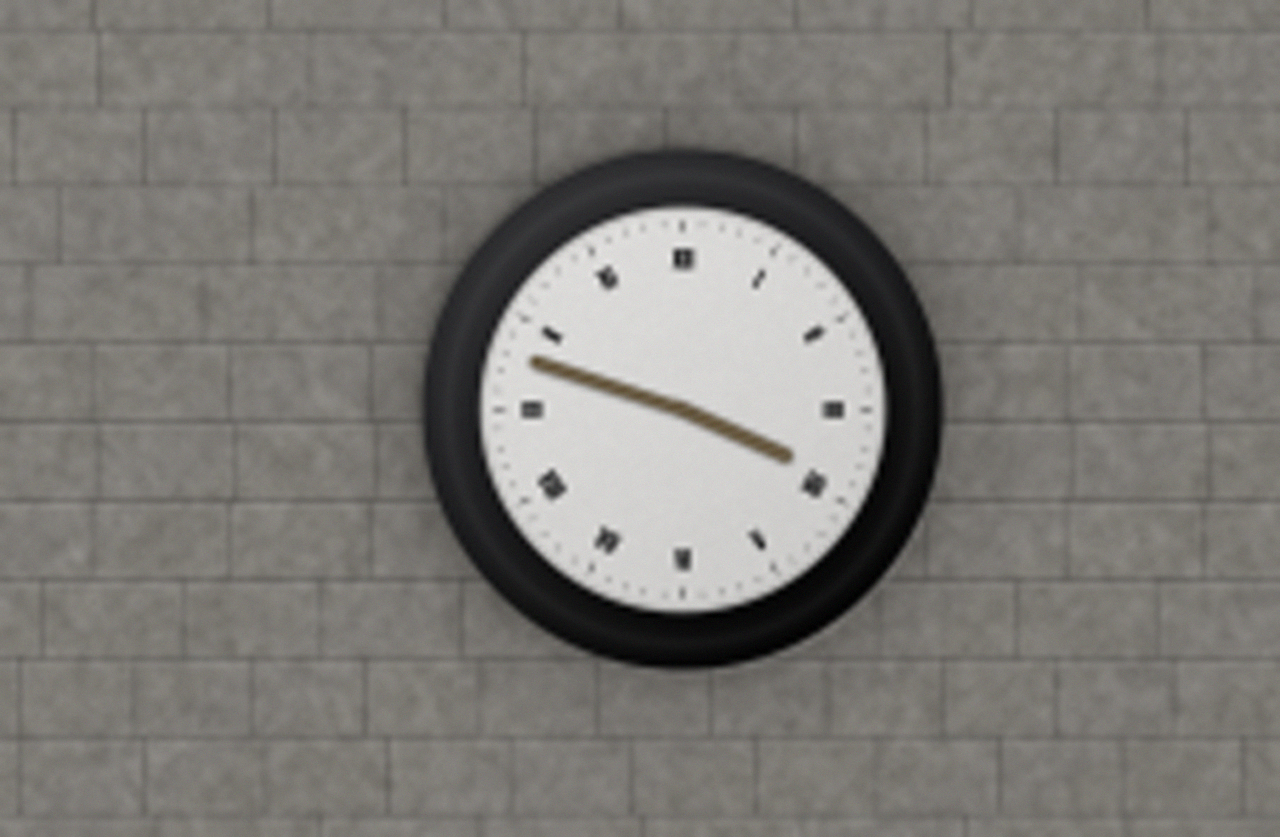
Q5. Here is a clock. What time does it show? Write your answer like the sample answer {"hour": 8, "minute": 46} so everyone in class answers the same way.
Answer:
{"hour": 3, "minute": 48}
